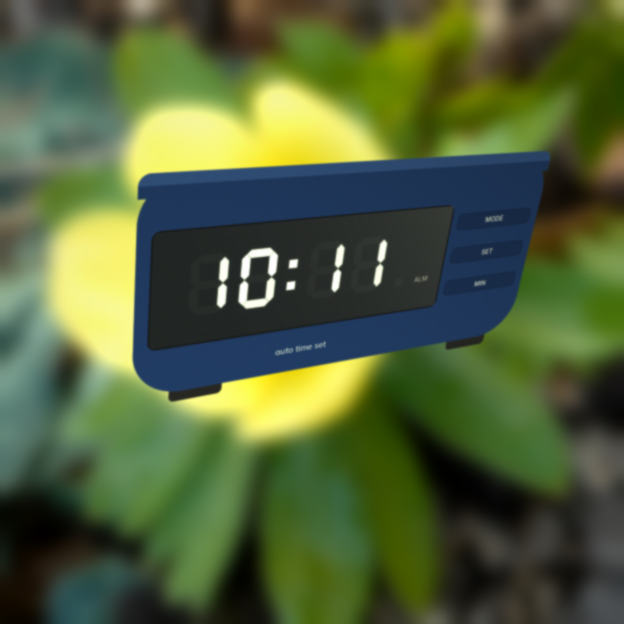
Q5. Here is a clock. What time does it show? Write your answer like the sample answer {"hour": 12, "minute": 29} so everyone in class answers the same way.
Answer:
{"hour": 10, "minute": 11}
